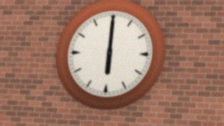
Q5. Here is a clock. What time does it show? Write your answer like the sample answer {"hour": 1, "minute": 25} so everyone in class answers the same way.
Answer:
{"hour": 6, "minute": 0}
